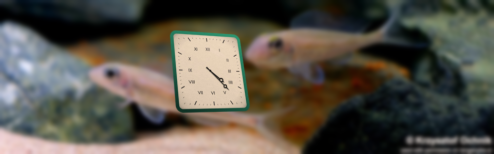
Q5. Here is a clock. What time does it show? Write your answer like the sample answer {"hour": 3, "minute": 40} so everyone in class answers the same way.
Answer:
{"hour": 4, "minute": 23}
